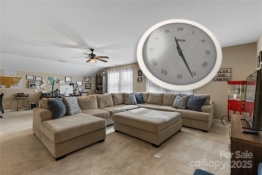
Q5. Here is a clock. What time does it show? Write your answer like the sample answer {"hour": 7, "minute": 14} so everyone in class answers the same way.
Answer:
{"hour": 11, "minute": 26}
